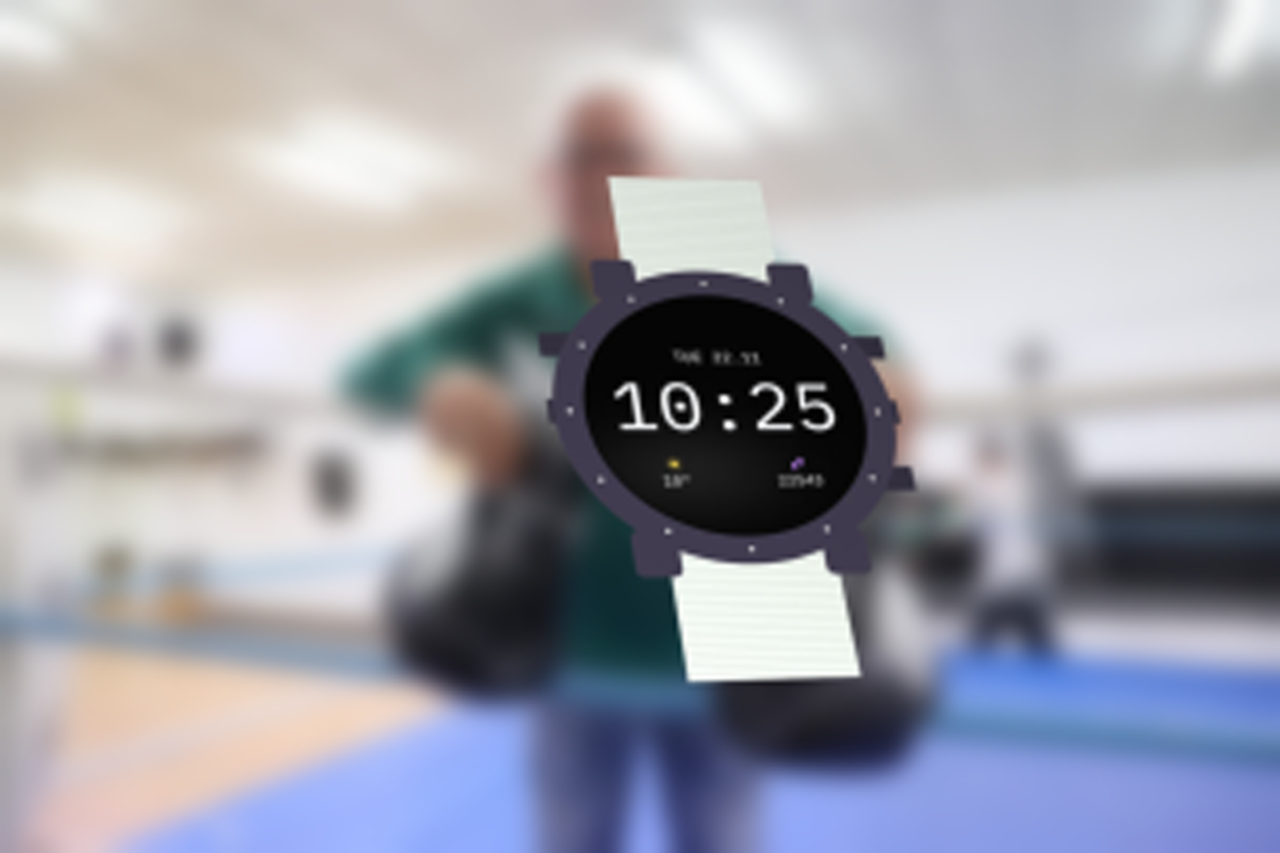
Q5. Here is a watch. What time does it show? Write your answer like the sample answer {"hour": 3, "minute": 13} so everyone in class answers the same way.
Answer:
{"hour": 10, "minute": 25}
